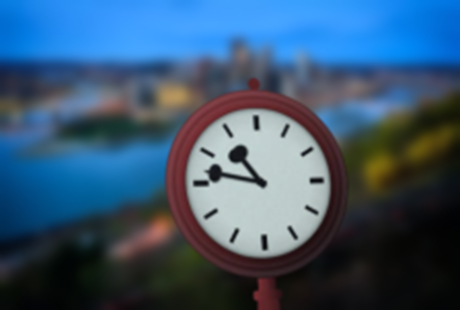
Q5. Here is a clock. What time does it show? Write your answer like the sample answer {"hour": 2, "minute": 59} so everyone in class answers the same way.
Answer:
{"hour": 10, "minute": 47}
